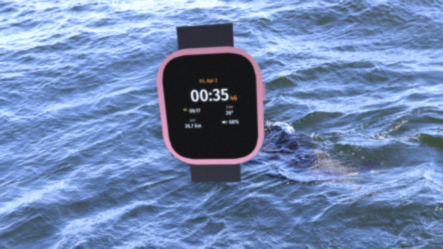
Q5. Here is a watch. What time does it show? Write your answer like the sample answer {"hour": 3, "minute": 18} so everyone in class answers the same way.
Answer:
{"hour": 0, "minute": 35}
